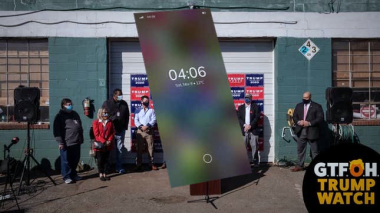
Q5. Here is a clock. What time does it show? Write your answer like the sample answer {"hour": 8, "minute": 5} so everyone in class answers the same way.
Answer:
{"hour": 4, "minute": 6}
